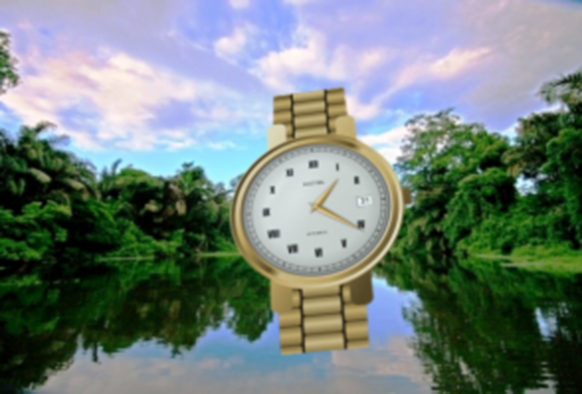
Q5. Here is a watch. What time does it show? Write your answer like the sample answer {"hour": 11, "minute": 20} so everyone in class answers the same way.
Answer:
{"hour": 1, "minute": 21}
